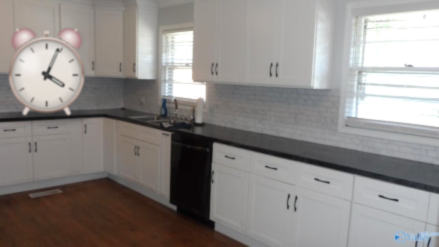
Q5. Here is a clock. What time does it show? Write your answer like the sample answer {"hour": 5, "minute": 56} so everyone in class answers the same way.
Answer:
{"hour": 4, "minute": 4}
